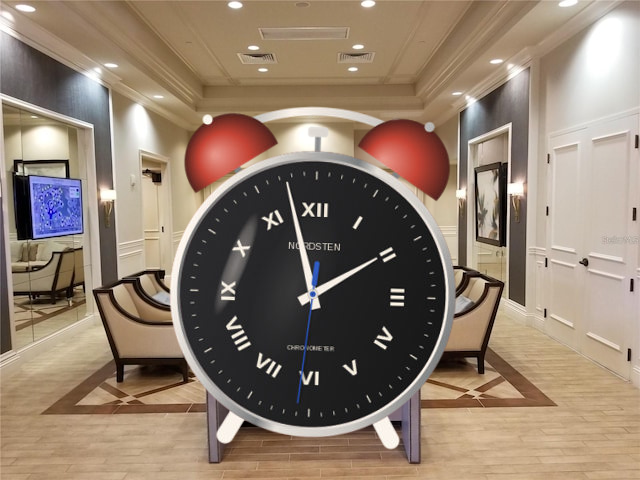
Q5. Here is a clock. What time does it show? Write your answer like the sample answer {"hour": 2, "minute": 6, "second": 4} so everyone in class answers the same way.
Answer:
{"hour": 1, "minute": 57, "second": 31}
